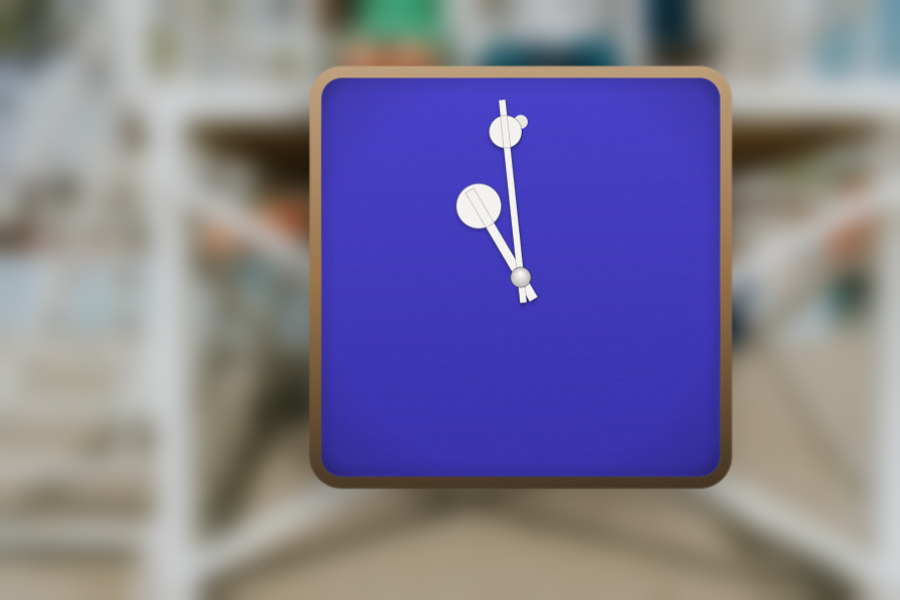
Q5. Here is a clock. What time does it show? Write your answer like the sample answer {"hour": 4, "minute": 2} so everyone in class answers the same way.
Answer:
{"hour": 10, "minute": 59}
